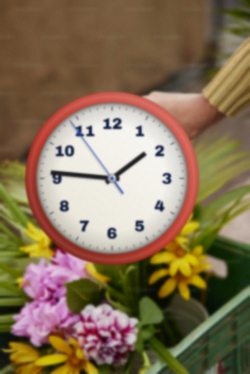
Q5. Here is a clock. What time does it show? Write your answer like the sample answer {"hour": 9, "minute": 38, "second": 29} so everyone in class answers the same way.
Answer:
{"hour": 1, "minute": 45, "second": 54}
